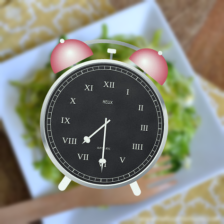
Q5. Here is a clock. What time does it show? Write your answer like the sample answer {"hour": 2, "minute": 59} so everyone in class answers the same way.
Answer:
{"hour": 7, "minute": 30}
